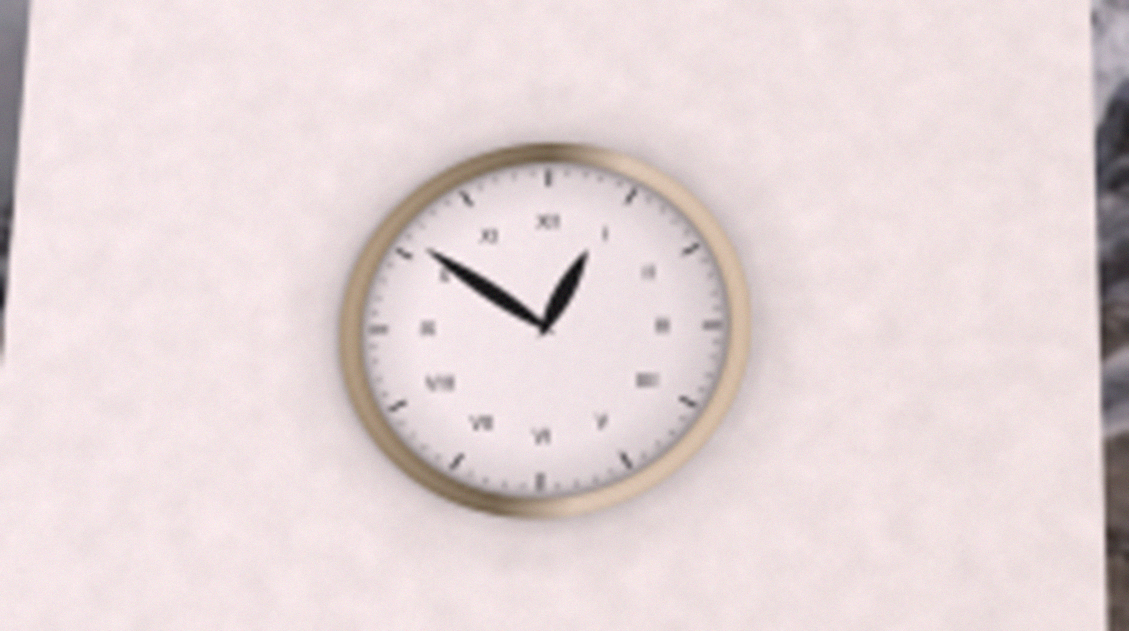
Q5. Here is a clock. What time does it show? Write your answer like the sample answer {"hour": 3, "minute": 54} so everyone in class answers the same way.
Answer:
{"hour": 12, "minute": 51}
